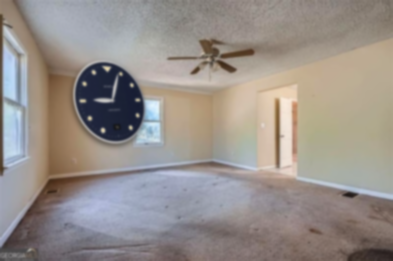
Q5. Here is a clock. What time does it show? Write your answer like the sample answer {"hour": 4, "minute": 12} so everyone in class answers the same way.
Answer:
{"hour": 9, "minute": 4}
